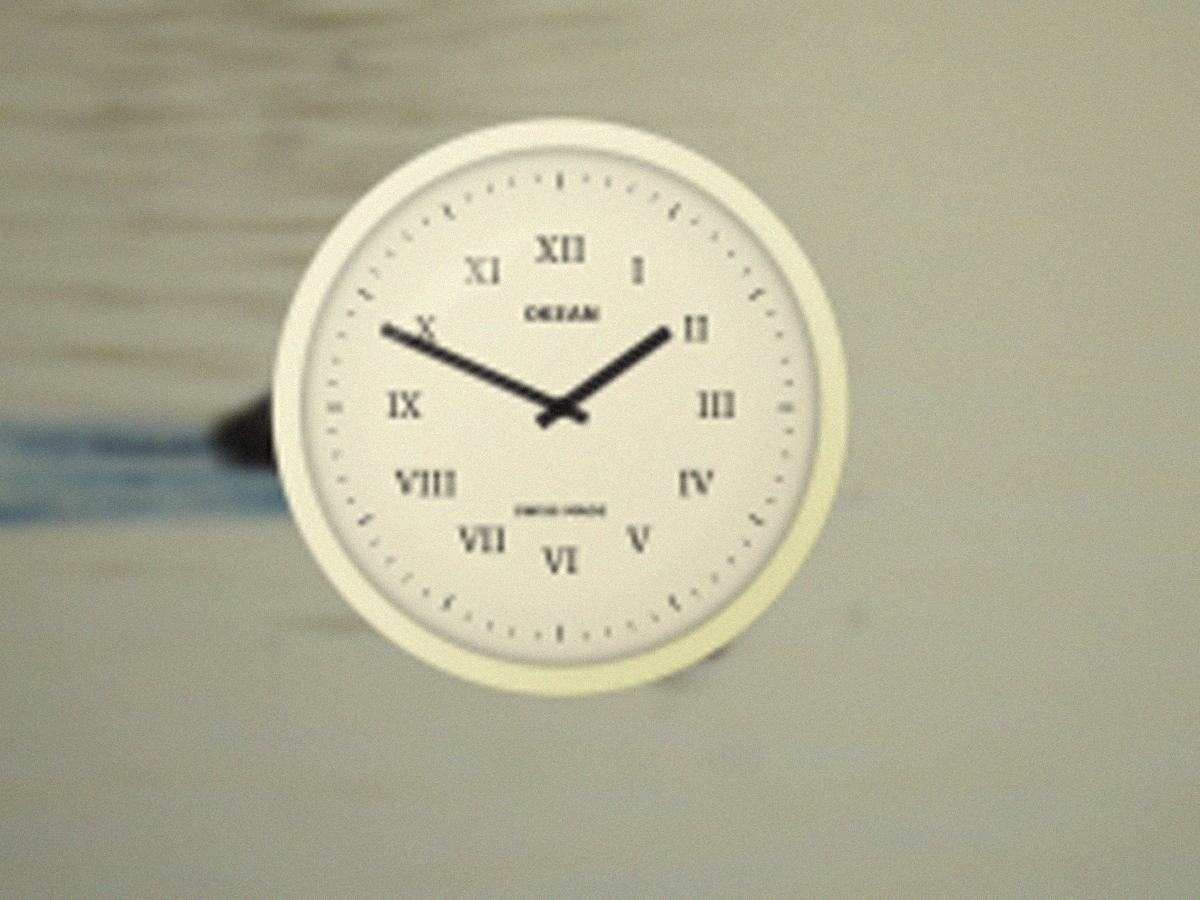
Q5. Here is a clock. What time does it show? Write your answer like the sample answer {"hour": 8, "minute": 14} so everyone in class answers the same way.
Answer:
{"hour": 1, "minute": 49}
